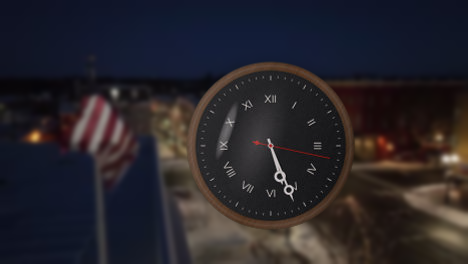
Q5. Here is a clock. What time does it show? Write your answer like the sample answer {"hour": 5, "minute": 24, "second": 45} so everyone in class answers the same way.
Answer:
{"hour": 5, "minute": 26, "second": 17}
